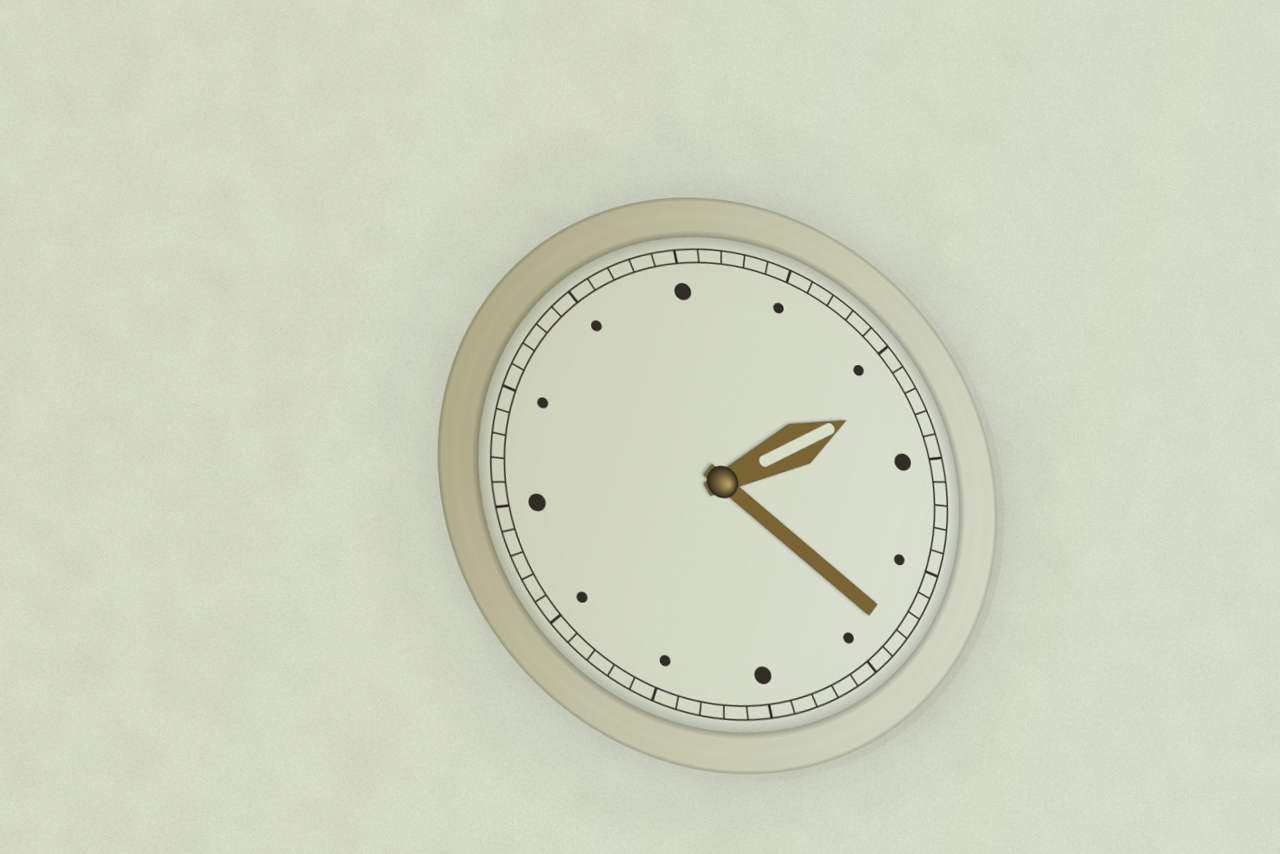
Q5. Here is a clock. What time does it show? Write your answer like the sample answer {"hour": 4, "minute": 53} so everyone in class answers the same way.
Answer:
{"hour": 2, "minute": 23}
